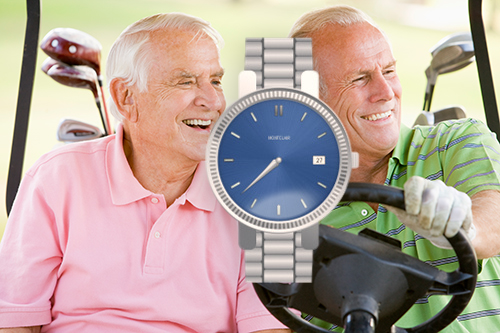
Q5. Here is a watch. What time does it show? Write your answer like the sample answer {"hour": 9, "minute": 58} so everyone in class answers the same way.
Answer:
{"hour": 7, "minute": 38}
